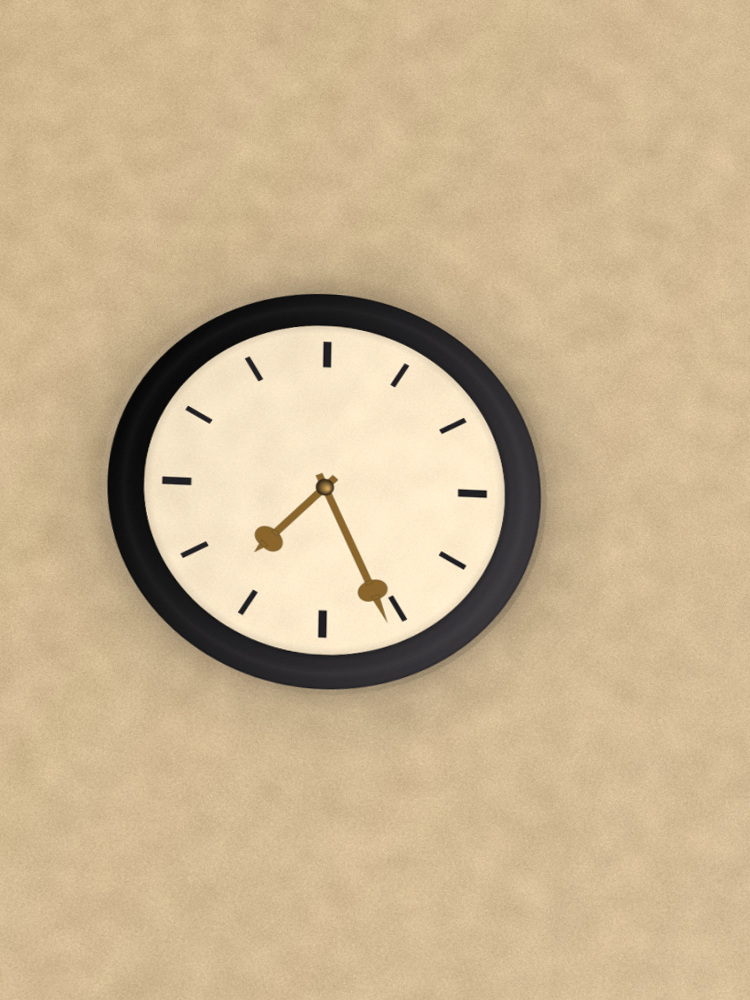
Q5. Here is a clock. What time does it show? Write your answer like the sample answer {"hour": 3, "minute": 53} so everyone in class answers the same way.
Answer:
{"hour": 7, "minute": 26}
